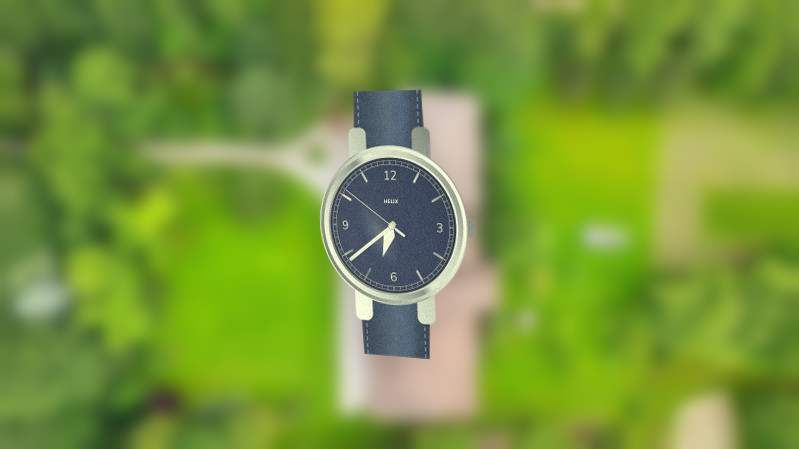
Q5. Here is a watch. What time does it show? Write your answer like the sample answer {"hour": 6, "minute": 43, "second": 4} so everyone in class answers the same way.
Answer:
{"hour": 6, "minute": 38, "second": 51}
